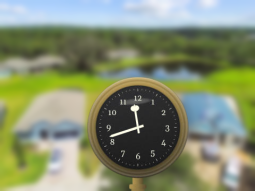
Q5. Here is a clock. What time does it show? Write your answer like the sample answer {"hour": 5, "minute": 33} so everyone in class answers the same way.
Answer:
{"hour": 11, "minute": 42}
